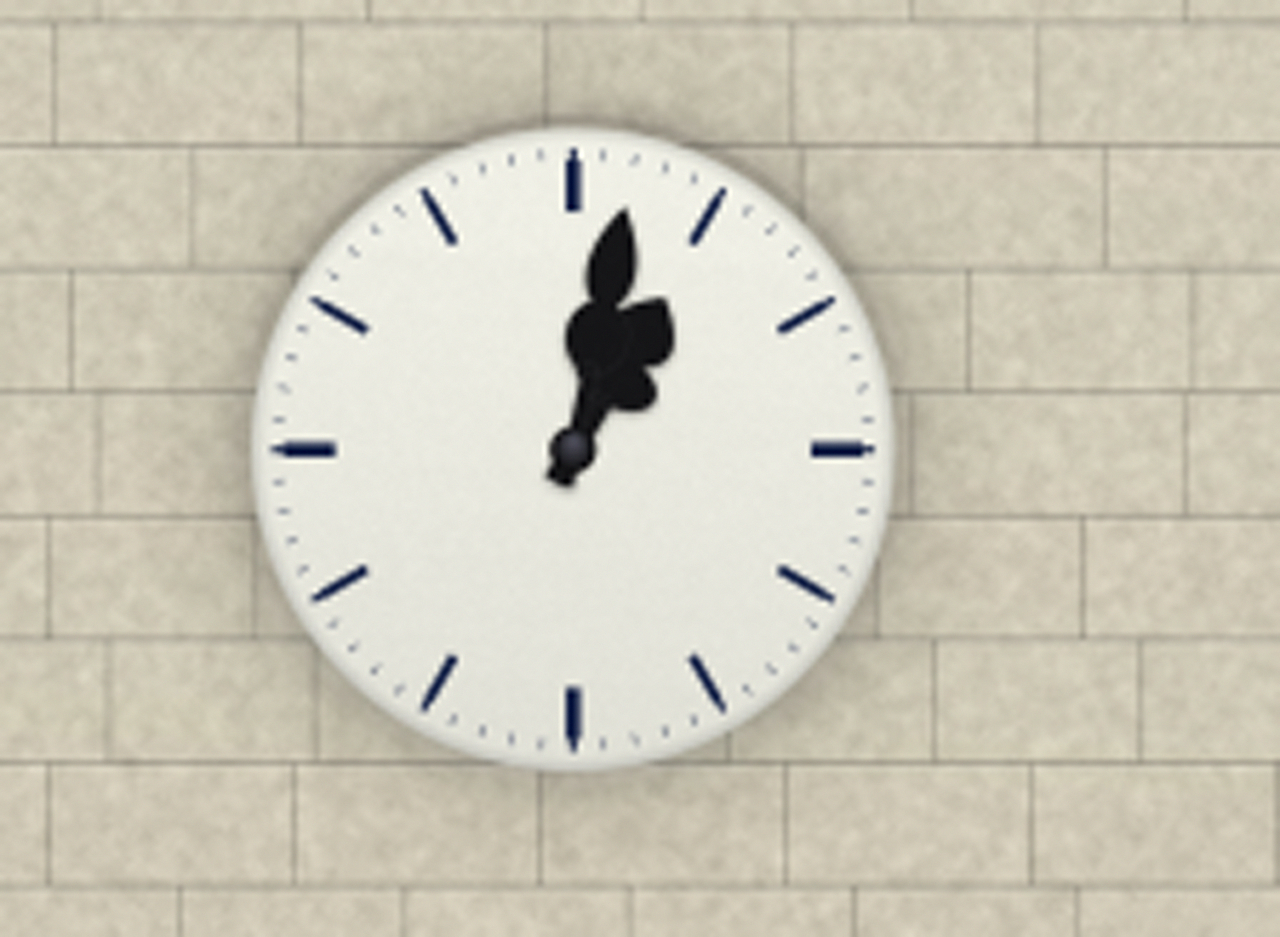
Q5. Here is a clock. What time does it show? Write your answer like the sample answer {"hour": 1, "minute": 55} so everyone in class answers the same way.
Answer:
{"hour": 1, "minute": 2}
